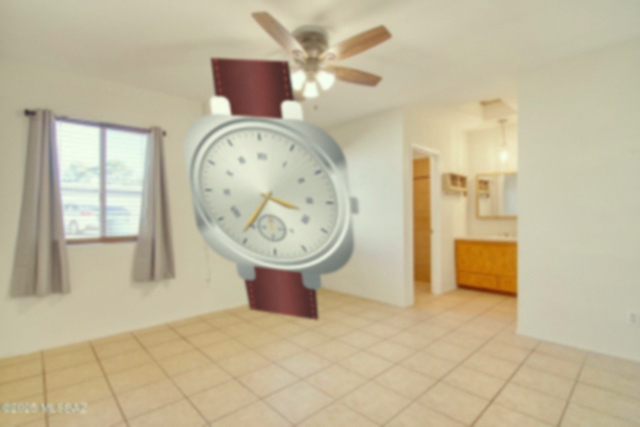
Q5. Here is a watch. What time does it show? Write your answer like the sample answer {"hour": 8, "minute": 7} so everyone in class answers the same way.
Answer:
{"hour": 3, "minute": 36}
